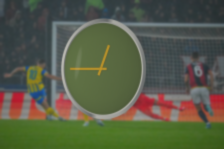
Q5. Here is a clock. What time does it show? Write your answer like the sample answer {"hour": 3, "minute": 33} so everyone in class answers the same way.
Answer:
{"hour": 12, "minute": 45}
